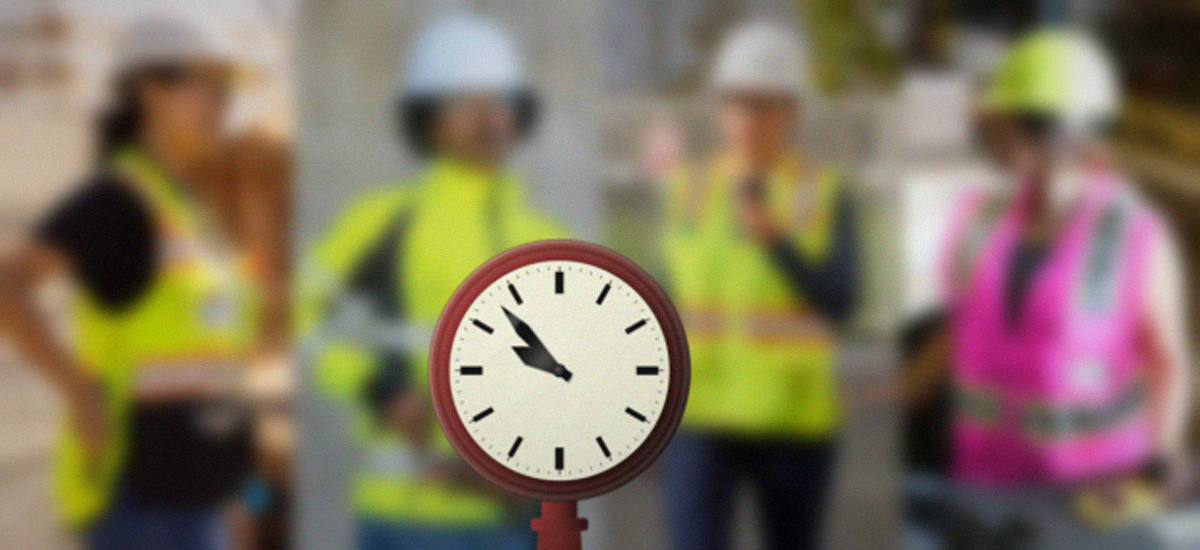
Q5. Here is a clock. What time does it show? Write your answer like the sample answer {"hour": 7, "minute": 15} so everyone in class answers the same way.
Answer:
{"hour": 9, "minute": 53}
